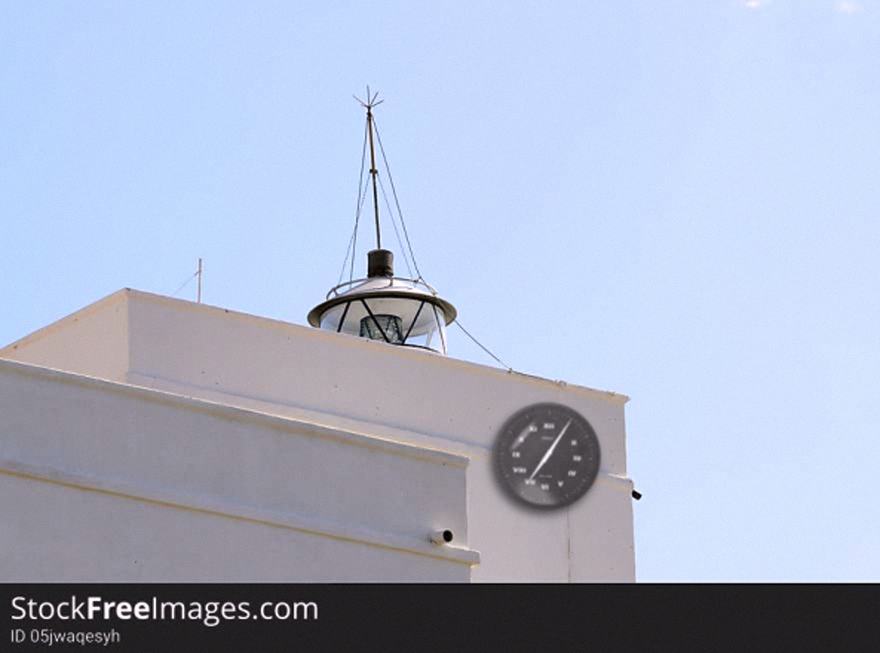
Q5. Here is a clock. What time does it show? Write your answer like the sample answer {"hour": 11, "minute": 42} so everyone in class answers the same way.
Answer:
{"hour": 7, "minute": 5}
